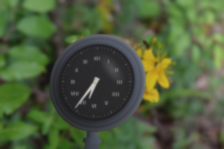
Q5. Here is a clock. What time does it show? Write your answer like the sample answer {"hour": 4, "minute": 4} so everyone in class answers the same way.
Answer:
{"hour": 6, "minute": 36}
